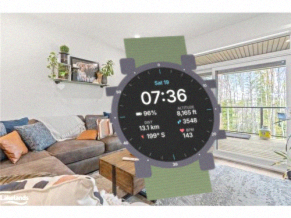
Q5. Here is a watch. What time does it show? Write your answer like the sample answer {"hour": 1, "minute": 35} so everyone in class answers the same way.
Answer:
{"hour": 7, "minute": 36}
